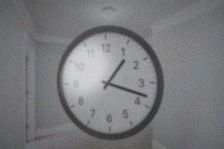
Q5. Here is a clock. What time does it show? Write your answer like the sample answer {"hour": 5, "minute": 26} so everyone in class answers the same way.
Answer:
{"hour": 1, "minute": 18}
